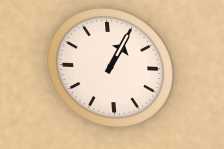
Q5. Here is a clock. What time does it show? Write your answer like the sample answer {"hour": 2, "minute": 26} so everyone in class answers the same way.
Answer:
{"hour": 1, "minute": 5}
